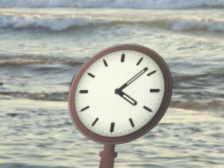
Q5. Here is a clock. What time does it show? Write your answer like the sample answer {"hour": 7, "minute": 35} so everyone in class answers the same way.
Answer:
{"hour": 4, "minute": 8}
